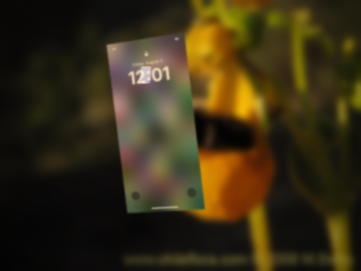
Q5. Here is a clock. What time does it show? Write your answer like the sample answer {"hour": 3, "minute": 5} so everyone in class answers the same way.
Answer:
{"hour": 12, "minute": 1}
